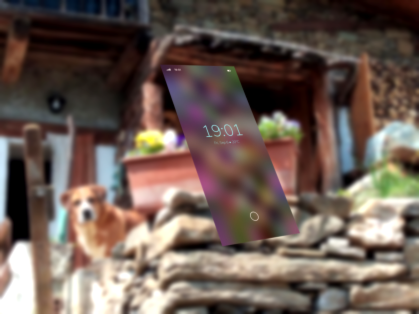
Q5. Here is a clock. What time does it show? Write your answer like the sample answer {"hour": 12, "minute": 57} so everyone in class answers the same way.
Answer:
{"hour": 19, "minute": 1}
